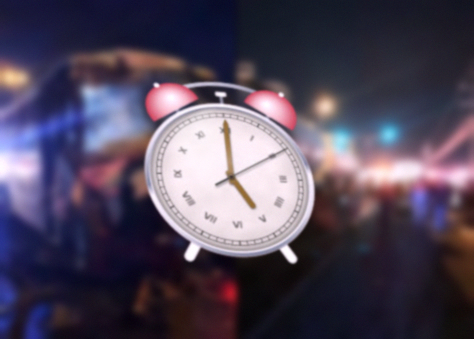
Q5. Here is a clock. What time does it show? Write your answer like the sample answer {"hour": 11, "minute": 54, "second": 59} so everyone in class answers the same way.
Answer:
{"hour": 5, "minute": 0, "second": 10}
